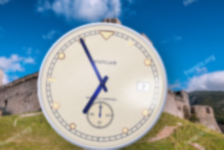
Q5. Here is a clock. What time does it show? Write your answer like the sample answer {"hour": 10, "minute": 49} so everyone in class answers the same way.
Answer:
{"hour": 6, "minute": 55}
